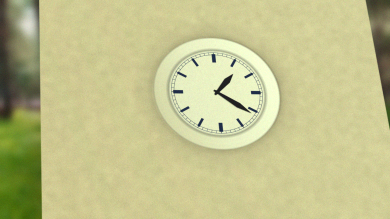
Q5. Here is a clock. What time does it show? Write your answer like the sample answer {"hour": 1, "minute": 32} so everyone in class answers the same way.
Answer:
{"hour": 1, "minute": 21}
